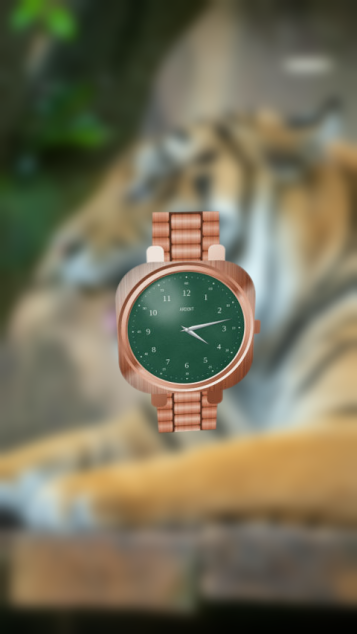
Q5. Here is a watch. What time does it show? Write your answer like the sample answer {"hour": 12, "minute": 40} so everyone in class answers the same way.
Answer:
{"hour": 4, "minute": 13}
